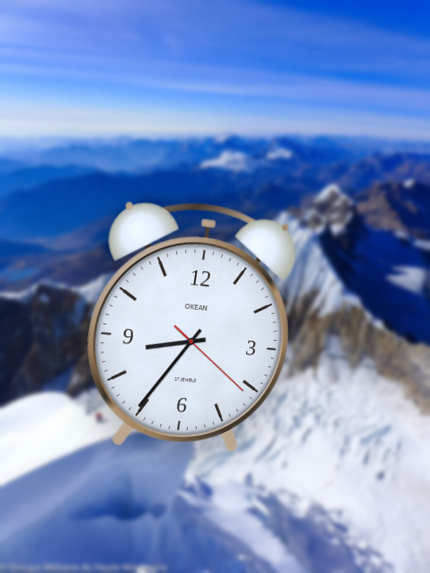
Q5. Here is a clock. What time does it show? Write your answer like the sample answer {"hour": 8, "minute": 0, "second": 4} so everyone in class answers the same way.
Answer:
{"hour": 8, "minute": 35, "second": 21}
